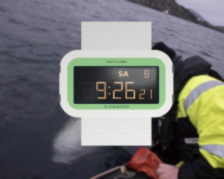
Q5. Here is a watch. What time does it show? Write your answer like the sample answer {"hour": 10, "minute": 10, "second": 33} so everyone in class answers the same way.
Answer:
{"hour": 9, "minute": 26, "second": 21}
